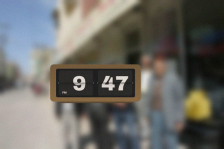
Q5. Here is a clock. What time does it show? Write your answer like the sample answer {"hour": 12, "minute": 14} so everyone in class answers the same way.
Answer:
{"hour": 9, "minute": 47}
